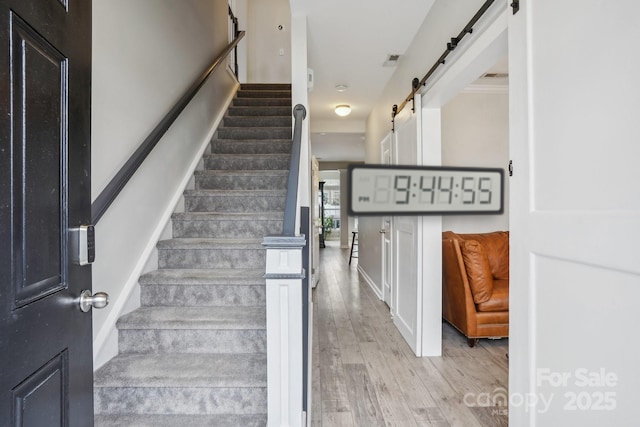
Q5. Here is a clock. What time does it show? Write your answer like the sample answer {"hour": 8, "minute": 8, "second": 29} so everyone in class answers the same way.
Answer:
{"hour": 9, "minute": 44, "second": 55}
